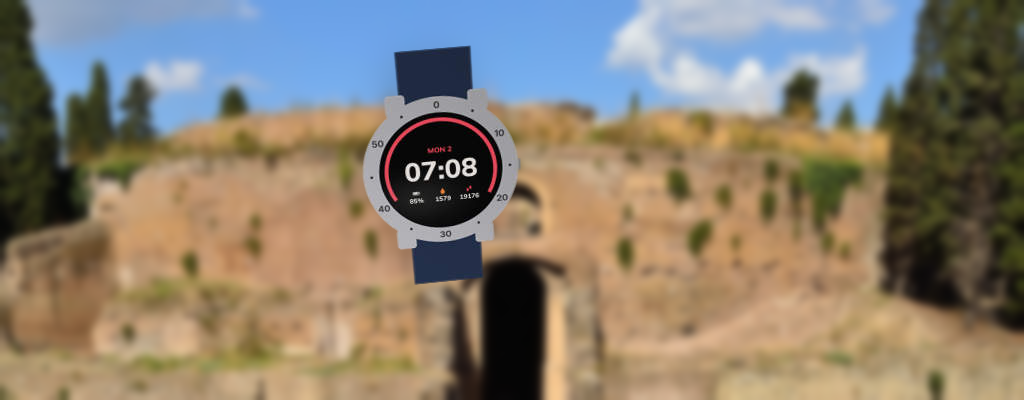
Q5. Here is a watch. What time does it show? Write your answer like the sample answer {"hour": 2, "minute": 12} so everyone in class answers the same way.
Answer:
{"hour": 7, "minute": 8}
